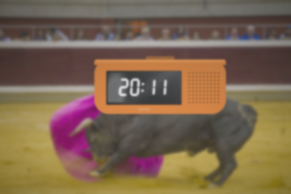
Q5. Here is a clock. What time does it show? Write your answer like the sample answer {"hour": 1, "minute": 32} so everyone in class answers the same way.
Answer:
{"hour": 20, "minute": 11}
